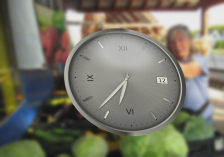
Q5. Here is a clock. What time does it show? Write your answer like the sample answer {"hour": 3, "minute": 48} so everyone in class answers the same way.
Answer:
{"hour": 6, "minute": 37}
